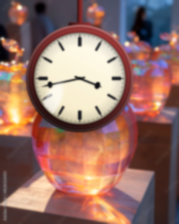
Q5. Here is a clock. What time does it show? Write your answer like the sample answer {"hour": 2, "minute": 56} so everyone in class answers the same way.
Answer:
{"hour": 3, "minute": 43}
